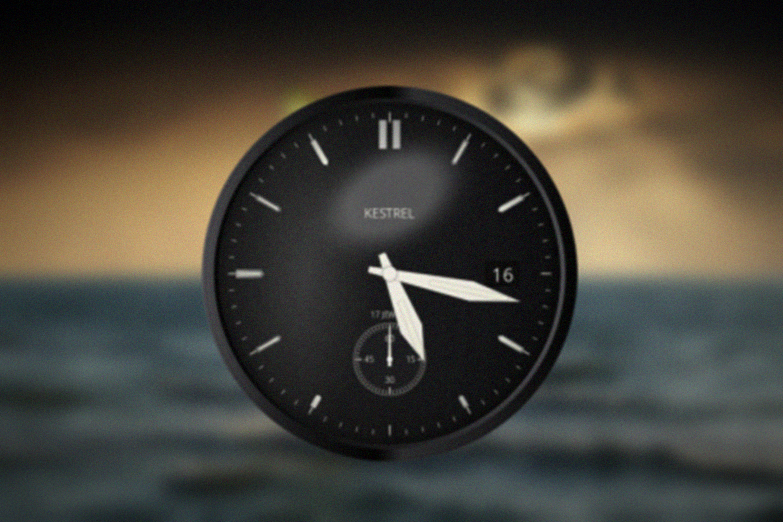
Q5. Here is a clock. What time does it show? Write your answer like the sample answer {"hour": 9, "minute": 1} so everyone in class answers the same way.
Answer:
{"hour": 5, "minute": 17}
